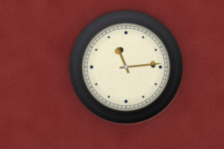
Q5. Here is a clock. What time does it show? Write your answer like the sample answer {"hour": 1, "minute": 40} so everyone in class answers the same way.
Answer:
{"hour": 11, "minute": 14}
